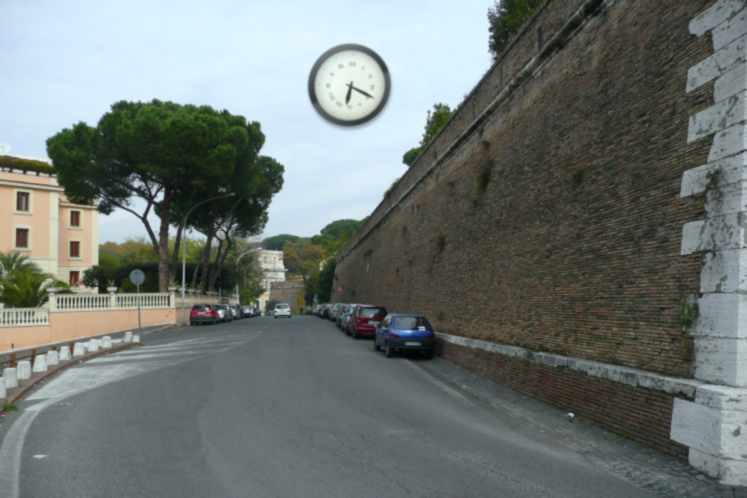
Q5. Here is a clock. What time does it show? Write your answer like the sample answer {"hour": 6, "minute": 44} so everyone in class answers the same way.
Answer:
{"hour": 6, "minute": 19}
